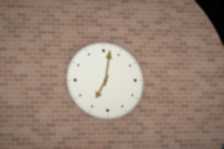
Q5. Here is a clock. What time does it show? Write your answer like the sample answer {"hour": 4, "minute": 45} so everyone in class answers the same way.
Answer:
{"hour": 7, "minute": 2}
